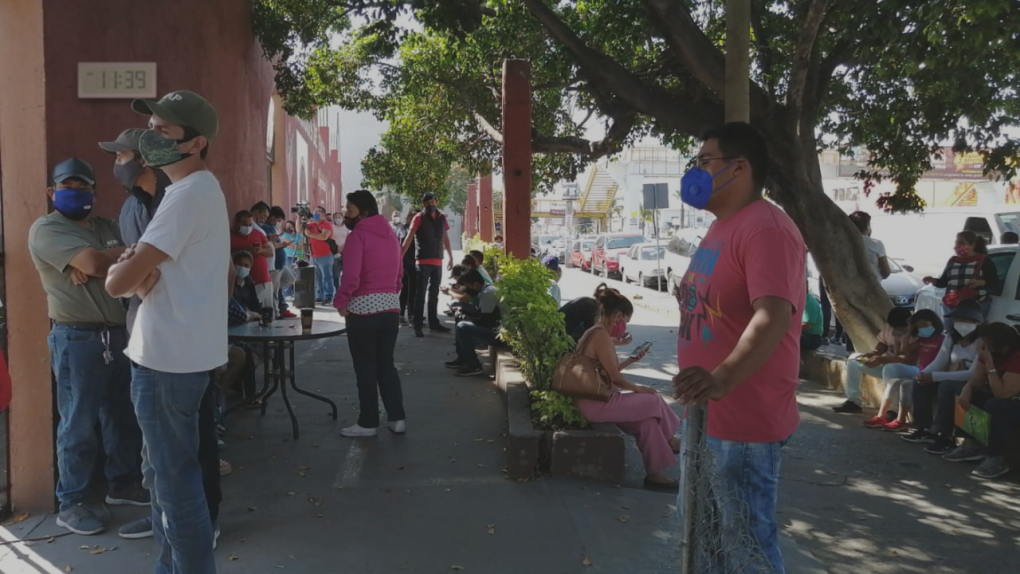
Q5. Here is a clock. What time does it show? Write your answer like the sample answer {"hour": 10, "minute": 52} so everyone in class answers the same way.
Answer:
{"hour": 11, "minute": 39}
